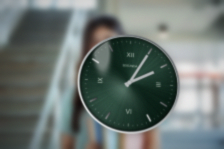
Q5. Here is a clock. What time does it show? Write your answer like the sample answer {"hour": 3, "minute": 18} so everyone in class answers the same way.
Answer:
{"hour": 2, "minute": 5}
